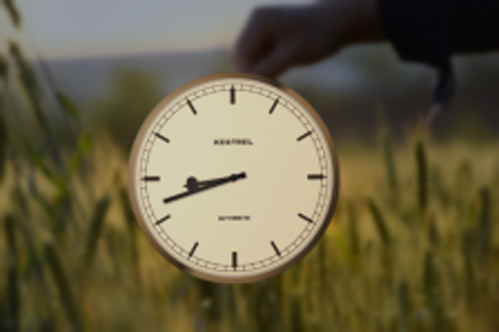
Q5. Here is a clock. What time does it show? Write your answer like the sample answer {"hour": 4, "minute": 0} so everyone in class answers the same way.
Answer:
{"hour": 8, "minute": 42}
